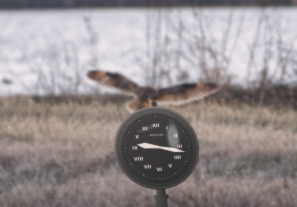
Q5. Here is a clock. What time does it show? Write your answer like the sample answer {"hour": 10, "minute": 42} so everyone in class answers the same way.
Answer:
{"hour": 9, "minute": 17}
